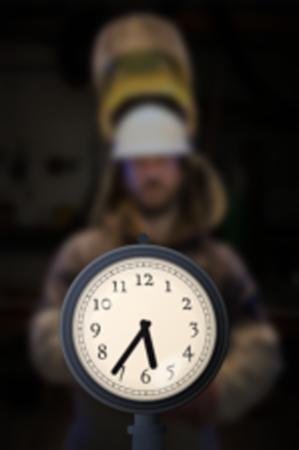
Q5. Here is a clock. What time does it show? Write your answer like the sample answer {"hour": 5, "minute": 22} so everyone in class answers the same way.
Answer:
{"hour": 5, "minute": 36}
